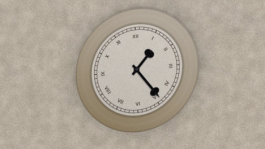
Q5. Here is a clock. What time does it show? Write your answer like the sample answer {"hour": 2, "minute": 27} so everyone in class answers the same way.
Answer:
{"hour": 1, "minute": 24}
